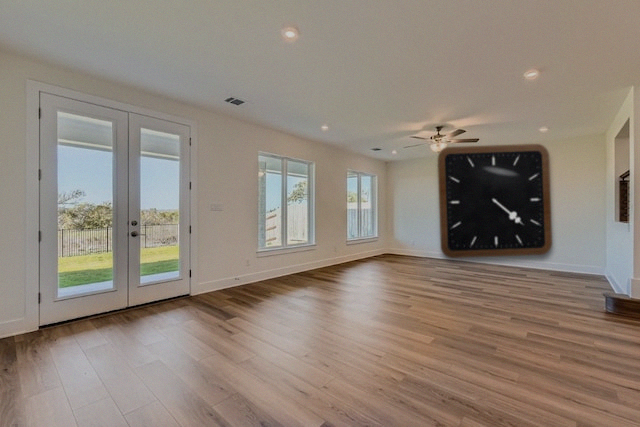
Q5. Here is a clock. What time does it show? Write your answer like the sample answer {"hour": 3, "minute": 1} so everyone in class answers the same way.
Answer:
{"hour": 4, "minute": 22}
